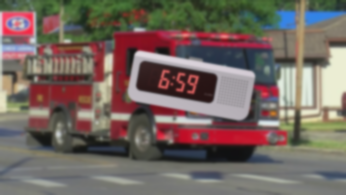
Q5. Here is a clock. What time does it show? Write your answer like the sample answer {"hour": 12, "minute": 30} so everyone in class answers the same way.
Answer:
{"hour": 6, "minute": 59}
